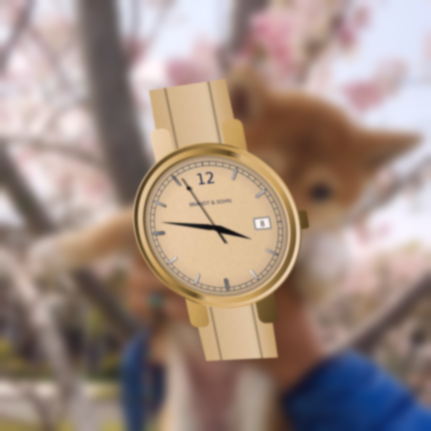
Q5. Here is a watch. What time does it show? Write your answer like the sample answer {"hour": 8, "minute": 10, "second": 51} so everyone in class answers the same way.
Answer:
{"hour": 3, "minute": 46, "second": 56}
